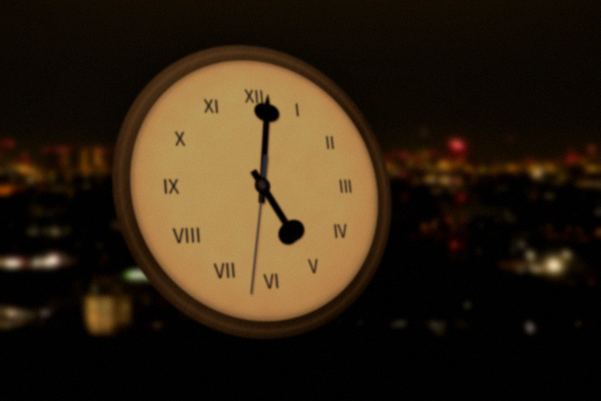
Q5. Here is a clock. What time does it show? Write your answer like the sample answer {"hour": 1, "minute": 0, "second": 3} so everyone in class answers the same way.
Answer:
{"hour": 5, "minute": 1, "second": 32}
